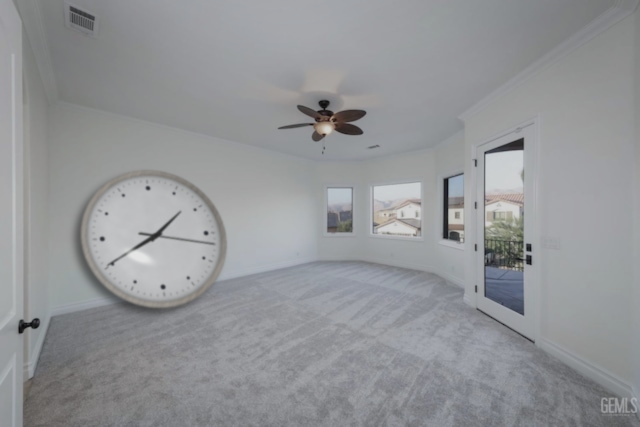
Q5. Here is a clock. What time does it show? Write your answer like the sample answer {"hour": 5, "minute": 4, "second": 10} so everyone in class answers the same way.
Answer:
{"hour": 1, "minute": 40, "second": 17}
